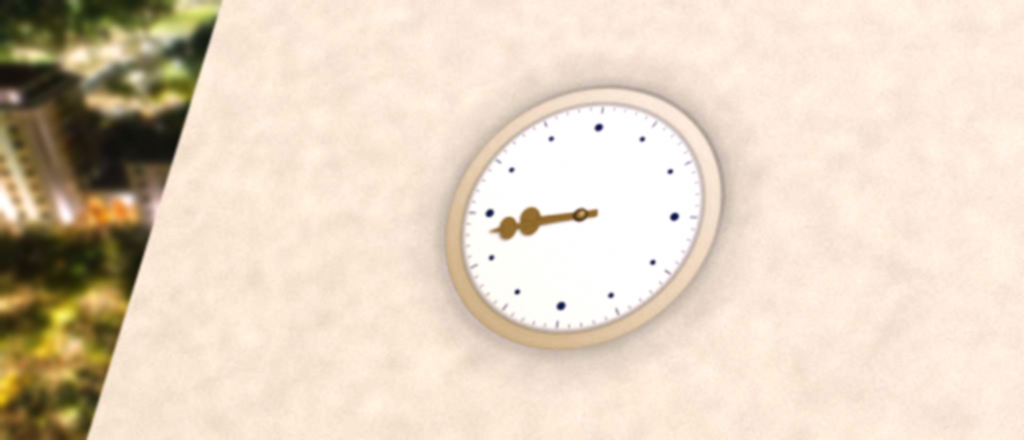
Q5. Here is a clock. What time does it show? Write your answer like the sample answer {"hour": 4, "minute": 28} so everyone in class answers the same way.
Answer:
{"hour": 8, "minute": 43}
